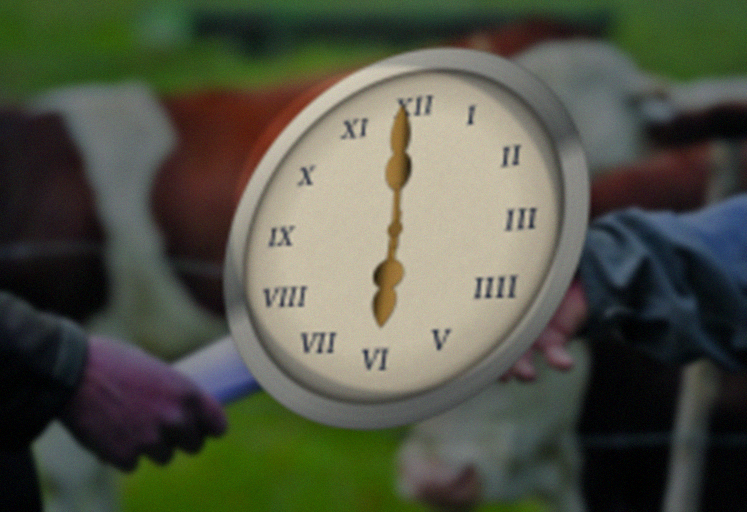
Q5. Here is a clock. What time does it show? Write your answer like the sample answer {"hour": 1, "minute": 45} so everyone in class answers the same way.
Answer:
{"hour": 5, "minute": 59}
